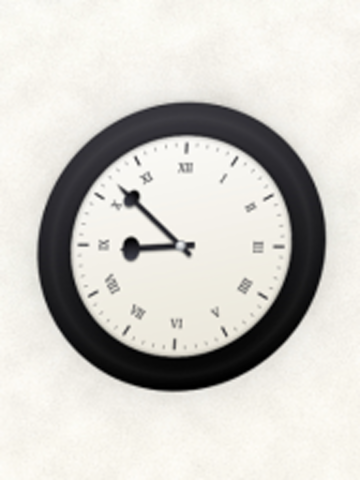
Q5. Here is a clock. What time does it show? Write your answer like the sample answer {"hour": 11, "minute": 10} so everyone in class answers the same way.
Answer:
{"hour": 8, "minute": 52}
